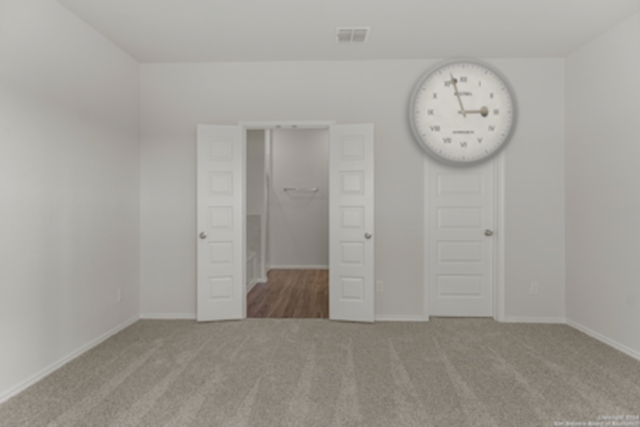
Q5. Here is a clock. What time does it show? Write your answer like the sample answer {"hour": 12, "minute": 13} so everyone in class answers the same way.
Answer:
{"hour": 2, "minute": 57}
